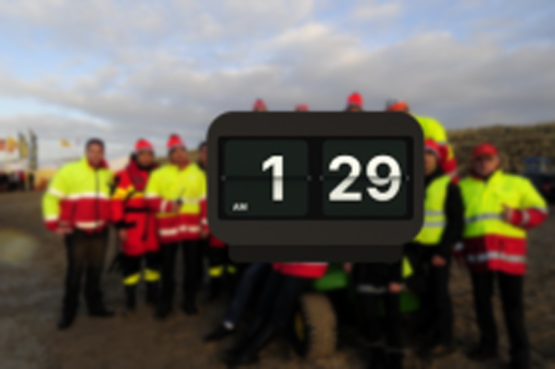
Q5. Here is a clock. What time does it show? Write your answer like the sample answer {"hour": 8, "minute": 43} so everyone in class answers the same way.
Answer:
{"hour": 1, "minute": 29}
